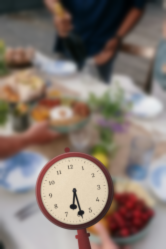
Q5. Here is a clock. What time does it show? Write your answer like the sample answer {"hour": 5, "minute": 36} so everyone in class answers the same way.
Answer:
{"hour": 6, "minute": 29}
